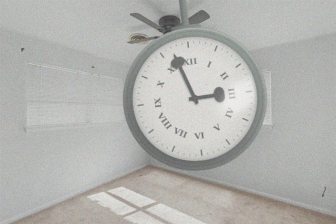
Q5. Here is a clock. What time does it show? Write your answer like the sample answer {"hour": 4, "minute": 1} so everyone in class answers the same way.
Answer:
{"hour": 2, "minute": 57}
